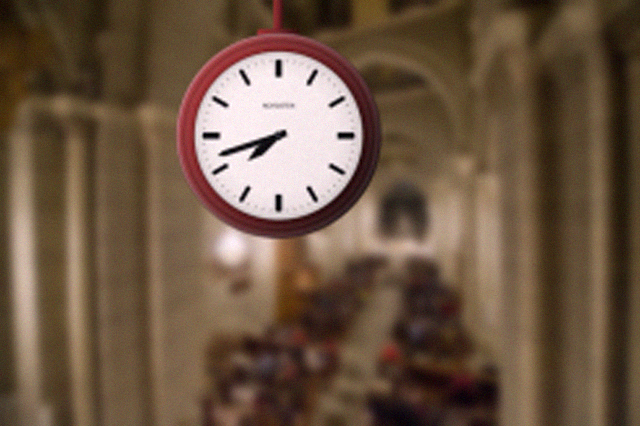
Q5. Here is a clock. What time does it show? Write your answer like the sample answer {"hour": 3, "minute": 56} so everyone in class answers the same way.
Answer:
{"hour": 7, "minute": 42}
